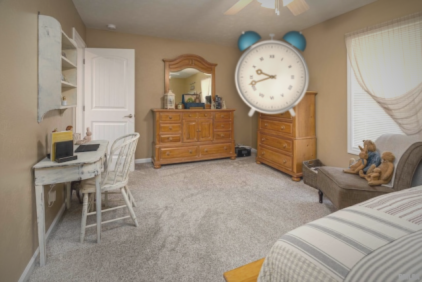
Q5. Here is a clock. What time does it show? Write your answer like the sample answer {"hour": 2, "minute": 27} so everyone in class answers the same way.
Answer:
{"hour": 9, "minute": 42}
